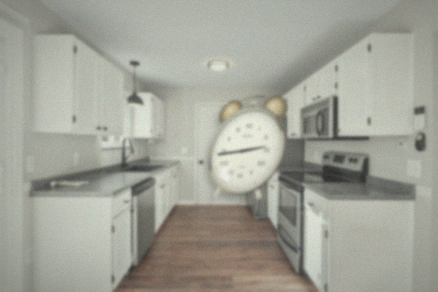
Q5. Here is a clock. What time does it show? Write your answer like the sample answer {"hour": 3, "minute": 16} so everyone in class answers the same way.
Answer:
{"hour": 2, "minute": 44}
